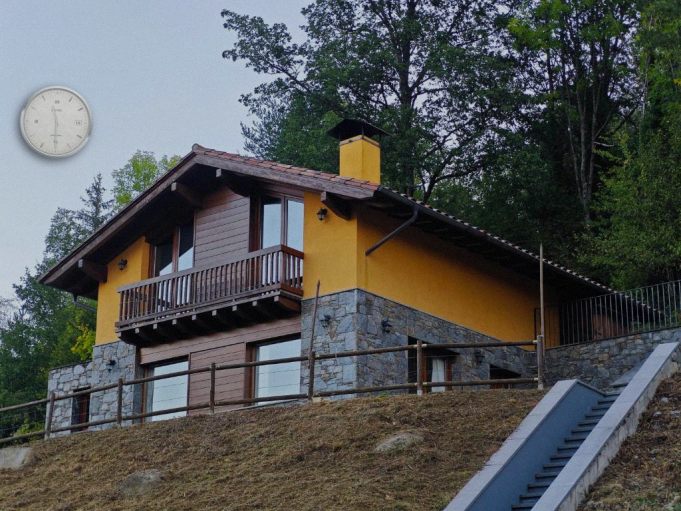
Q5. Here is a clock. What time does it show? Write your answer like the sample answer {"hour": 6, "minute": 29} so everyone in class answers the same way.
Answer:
{"hour": 11, "minute": 30}
